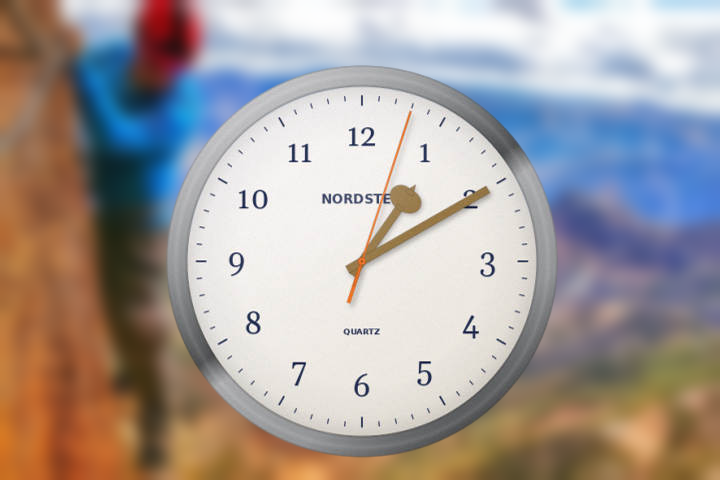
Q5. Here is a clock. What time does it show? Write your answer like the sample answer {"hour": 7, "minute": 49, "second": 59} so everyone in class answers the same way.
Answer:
{"hour": 1, "minute": 10, "second": 3}
